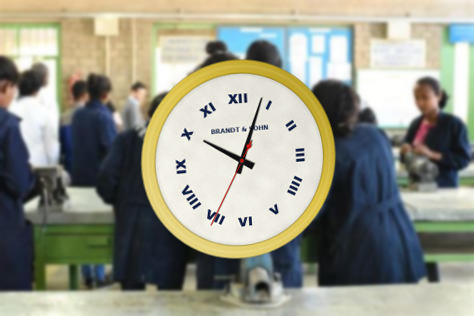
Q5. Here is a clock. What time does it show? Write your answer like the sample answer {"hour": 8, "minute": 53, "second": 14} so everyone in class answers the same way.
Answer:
{"hour": 10, "minute": 3, "second": 35}
